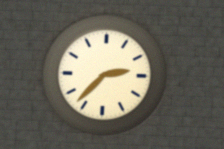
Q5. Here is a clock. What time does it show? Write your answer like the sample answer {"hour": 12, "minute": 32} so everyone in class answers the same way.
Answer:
{"hour": 2, "minute": 37}
